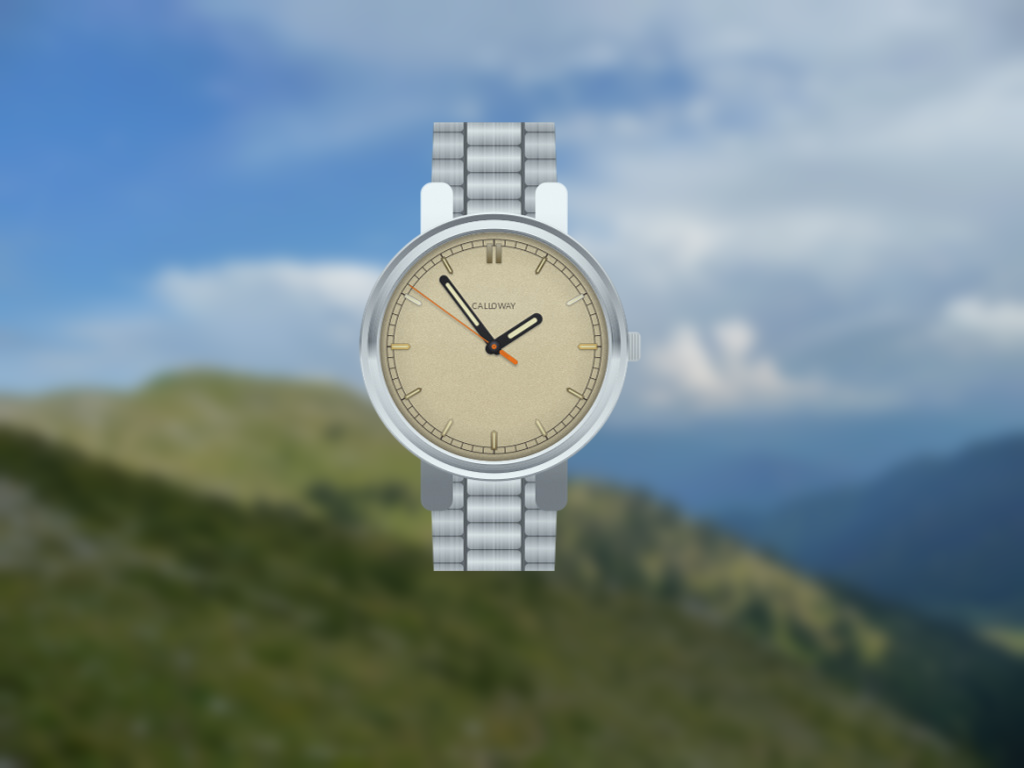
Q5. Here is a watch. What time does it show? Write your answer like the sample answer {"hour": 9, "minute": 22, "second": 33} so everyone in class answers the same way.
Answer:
{"hour": 1, "minute": 53, "second": 51}
